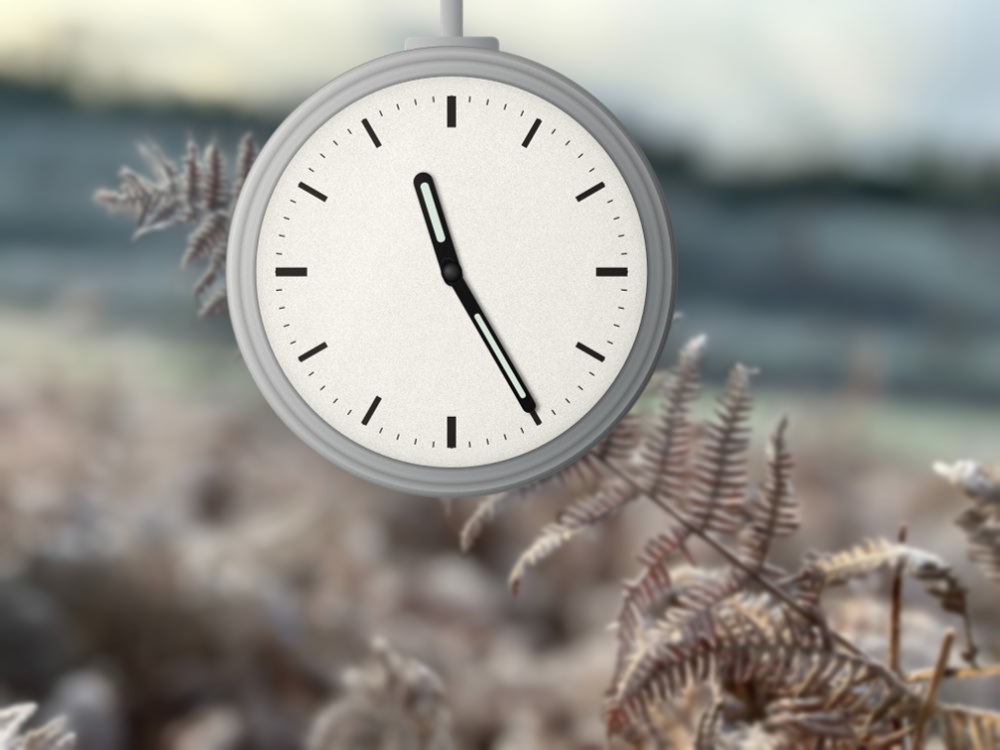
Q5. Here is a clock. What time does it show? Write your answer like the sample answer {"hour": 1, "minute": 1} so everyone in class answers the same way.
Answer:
{"hour": 11, "minute": 25}
